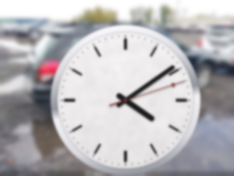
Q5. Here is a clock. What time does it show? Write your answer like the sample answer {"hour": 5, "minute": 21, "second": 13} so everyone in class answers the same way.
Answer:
{"hour": 4, "minute": 9, "second": 12}
